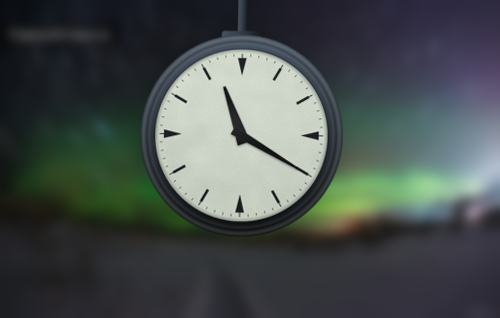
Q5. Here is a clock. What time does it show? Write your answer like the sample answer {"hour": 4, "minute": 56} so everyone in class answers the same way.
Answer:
{"hour": 11, "minute": 20}
